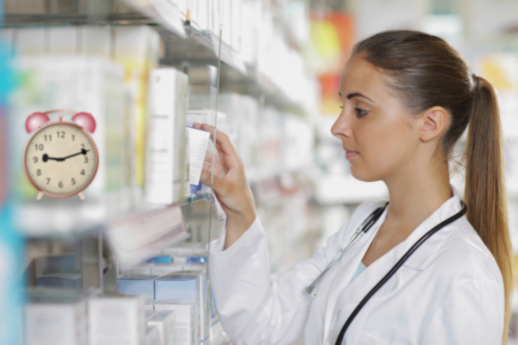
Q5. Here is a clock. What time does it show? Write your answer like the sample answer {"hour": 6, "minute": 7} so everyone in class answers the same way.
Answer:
{"hour": 9, "minute": 12}
